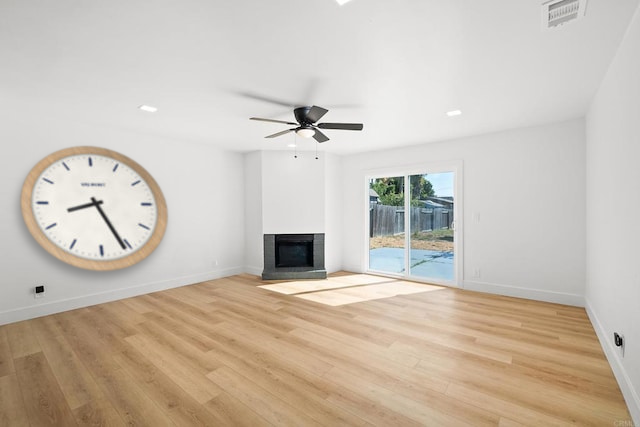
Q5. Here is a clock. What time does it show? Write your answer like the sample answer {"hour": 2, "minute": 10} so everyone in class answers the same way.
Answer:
{"hour": 8, "minute": 26}
